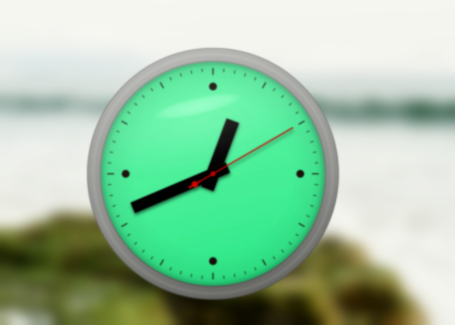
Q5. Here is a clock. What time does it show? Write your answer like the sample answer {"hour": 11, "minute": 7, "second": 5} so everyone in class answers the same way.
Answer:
{"hour": 12, "minute": 41, "second": 10}
